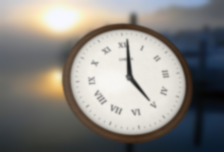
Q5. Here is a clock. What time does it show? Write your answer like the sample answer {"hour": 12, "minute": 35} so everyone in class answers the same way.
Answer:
{"hour": 5, "minute": 1}
